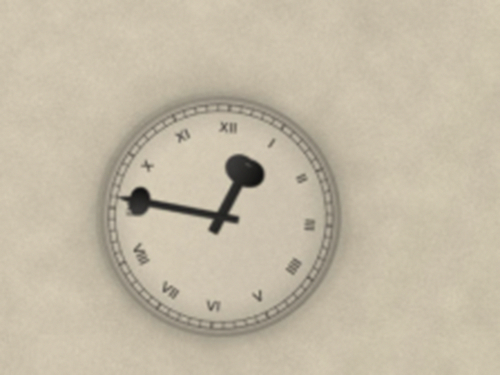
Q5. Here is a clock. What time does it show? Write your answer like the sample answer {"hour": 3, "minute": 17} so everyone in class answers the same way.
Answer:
{"hour": 12, "minute": 46}
